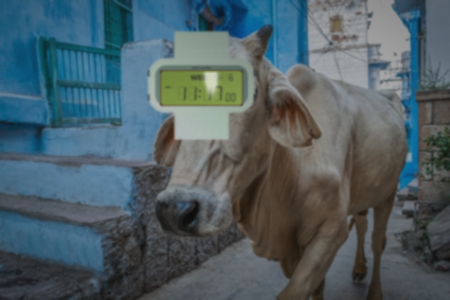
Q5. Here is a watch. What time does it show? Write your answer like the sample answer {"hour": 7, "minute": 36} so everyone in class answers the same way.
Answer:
{"hour": 11, "minute": 17}
